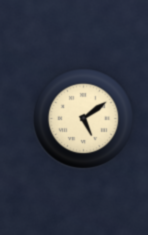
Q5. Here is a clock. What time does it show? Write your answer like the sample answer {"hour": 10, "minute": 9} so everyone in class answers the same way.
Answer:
{"hour": 5, "minute": 9}
